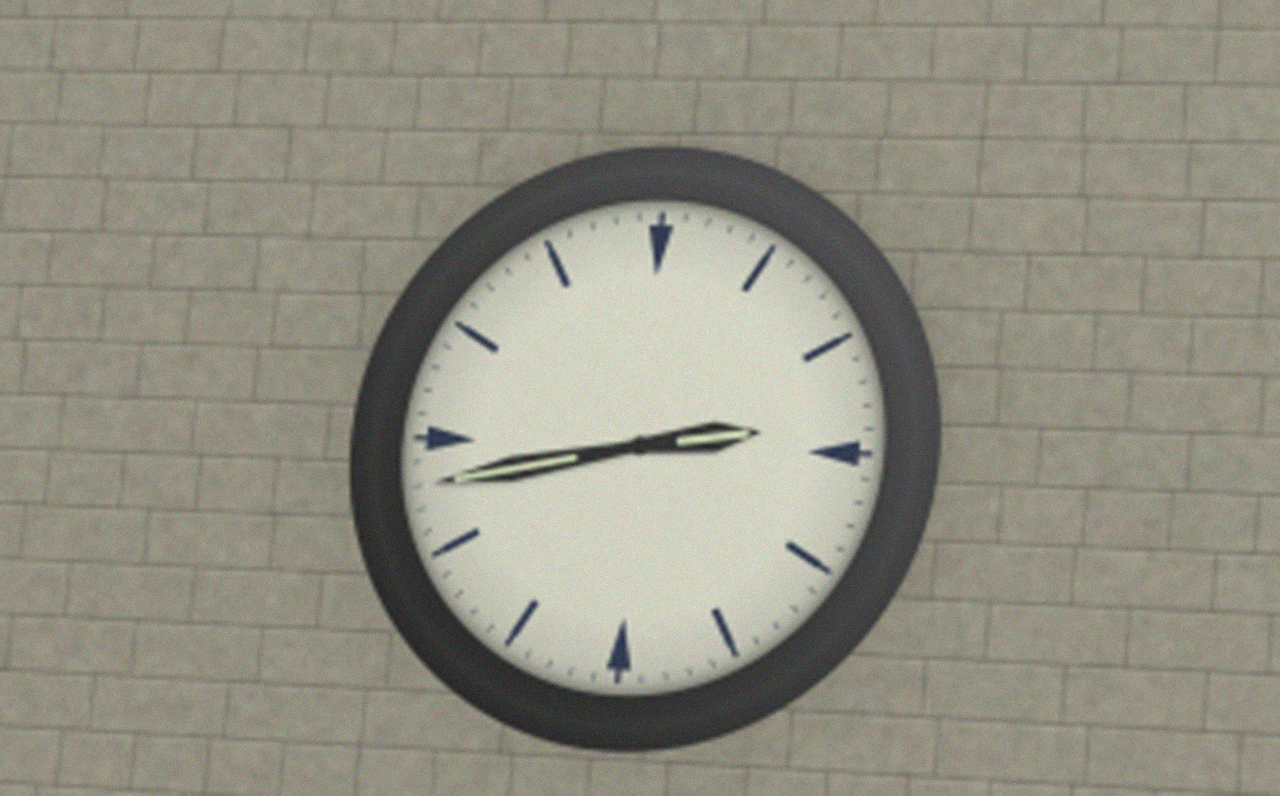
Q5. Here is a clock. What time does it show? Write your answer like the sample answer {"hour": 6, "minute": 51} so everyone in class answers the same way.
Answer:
{"hour": 2, "minute": 43}
